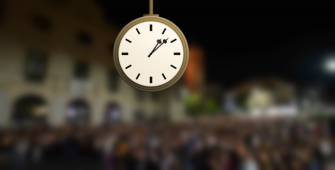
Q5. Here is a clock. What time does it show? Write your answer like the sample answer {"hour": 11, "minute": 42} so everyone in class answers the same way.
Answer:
{"hour": 1, "minute": 8}
